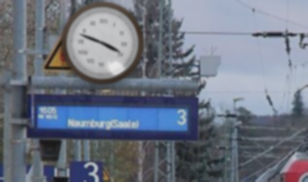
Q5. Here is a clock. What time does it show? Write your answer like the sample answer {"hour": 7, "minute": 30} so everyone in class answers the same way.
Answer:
{"hour": 3, "minute": 48}
